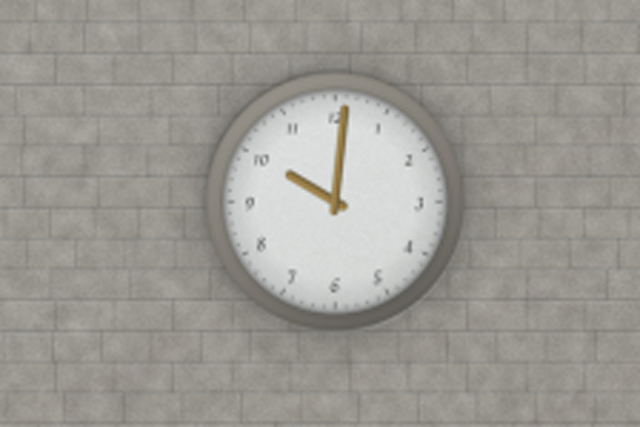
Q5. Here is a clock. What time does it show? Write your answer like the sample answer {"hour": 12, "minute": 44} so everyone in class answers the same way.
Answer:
{"hour": 10, "minute": 1}
